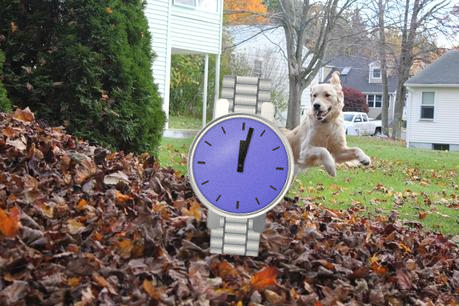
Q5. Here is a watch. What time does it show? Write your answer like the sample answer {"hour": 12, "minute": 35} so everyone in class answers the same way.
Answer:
{"hour": 12, "minute": 2}
